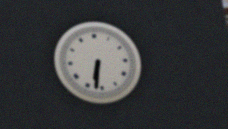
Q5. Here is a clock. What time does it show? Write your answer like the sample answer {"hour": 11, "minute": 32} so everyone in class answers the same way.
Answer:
{"hour": 6, "minute": 32}
